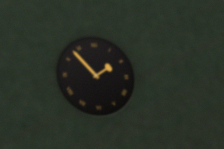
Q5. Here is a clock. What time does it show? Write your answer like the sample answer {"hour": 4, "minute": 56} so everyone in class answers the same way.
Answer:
{"hour": 1, "minute": 53}
